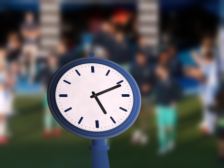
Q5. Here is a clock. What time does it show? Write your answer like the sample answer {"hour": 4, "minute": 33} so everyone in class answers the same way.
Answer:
{"hour": 5, "minute": 11}
